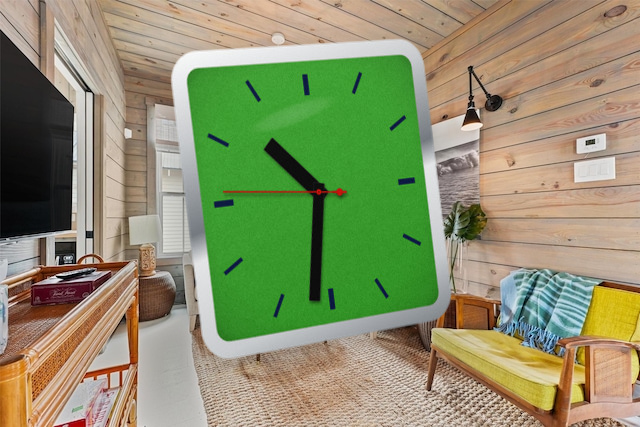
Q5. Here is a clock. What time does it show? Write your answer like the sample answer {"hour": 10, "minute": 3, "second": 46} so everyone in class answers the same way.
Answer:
{"hour": 10, "minute": 31, "second": 46}
